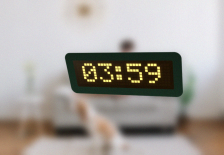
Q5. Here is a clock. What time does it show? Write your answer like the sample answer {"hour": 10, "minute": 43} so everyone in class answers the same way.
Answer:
{"hour": 3, "minute": 59}
